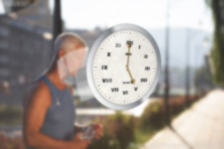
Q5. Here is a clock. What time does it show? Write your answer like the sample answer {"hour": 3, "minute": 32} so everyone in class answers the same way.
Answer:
{"hour": 5, "minute": 0}
